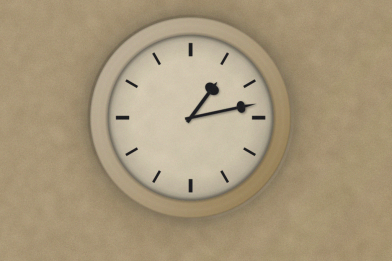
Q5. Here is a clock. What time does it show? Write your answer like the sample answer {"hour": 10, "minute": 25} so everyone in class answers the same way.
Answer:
{"hour": 1, "minute": 13}
